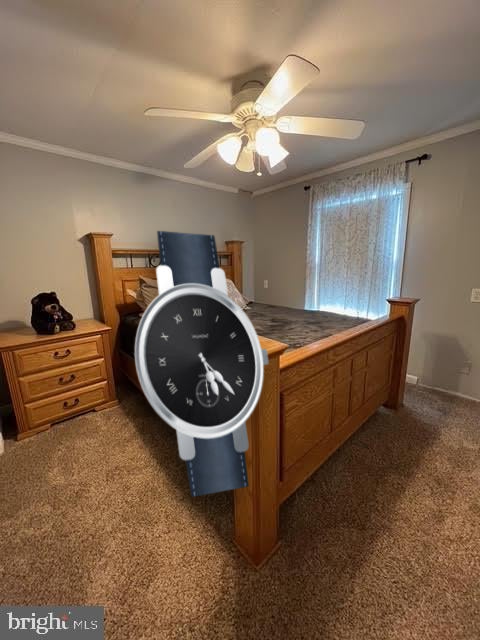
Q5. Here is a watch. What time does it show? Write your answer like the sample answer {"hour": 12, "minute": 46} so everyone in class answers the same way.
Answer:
{"hour": 5, "minute": 23}
